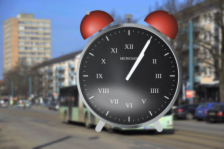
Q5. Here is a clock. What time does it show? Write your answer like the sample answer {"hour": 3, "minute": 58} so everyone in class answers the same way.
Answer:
{"hour": 1, "minute": 5}
